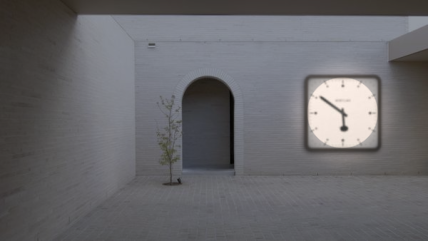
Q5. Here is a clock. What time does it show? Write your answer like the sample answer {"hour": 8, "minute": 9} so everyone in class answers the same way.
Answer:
{"hour": 5, "minute": 51}
